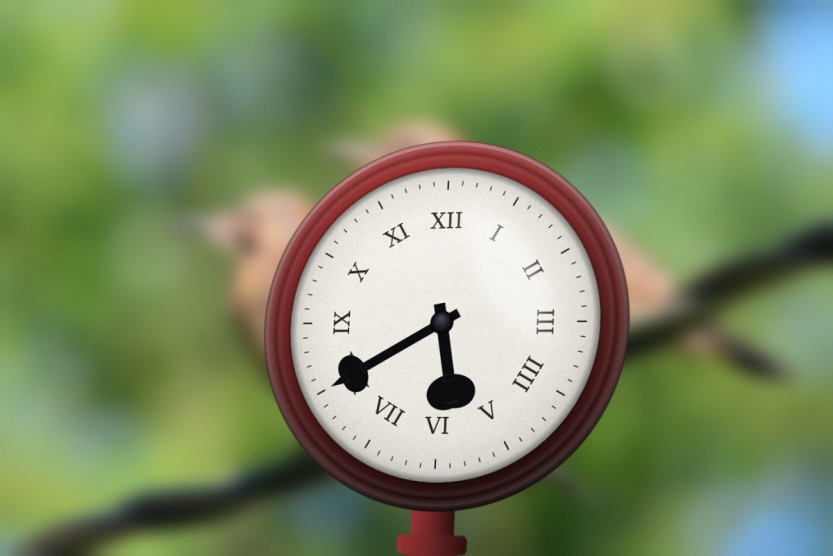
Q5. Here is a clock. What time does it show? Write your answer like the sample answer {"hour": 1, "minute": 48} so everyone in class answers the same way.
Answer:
{"hour": 5, "minute": 40}
